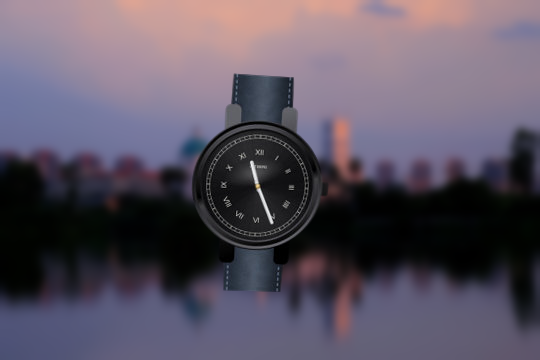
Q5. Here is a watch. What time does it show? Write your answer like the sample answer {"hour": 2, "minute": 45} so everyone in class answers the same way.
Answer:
{"hour": 11, "minute": 26}
